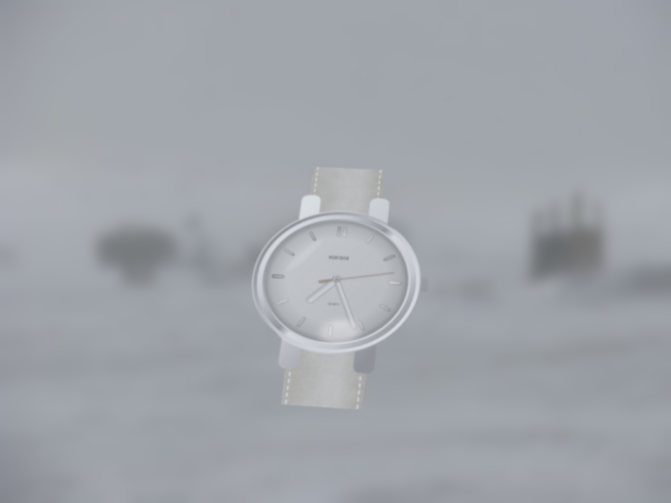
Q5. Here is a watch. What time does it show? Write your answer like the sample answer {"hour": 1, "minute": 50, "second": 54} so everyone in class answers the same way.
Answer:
{"hour": 7, "minute": 26, "second": 13}
